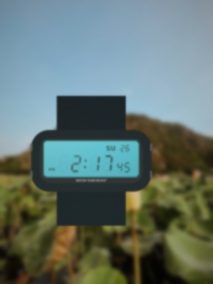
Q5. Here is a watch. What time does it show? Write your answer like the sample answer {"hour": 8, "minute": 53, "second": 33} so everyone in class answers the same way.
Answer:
{"hour": 2, "minute": 17, "second": 45}
